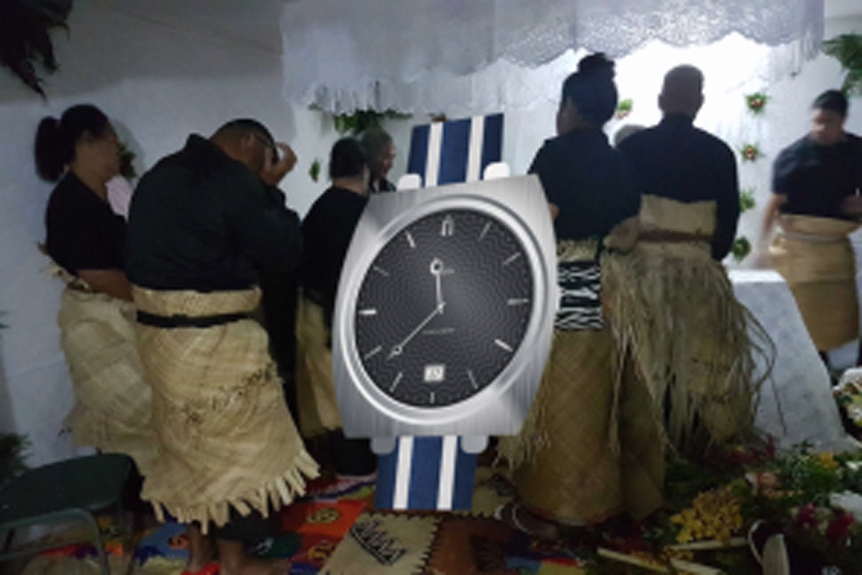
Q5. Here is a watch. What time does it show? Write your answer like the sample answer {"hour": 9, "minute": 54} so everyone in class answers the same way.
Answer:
{"hour": 11, "minute": 38}
